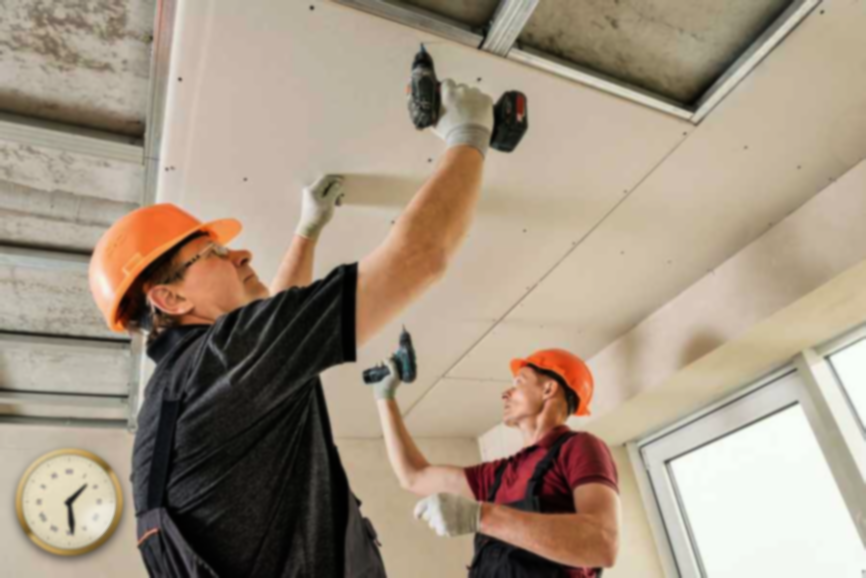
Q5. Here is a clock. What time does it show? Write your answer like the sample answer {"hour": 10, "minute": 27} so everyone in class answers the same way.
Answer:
{"hour": 1, "minute": 29}
